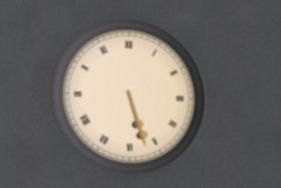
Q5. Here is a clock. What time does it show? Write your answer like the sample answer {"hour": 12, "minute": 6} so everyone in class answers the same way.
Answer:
{"hour": 5, "minute": 27}
